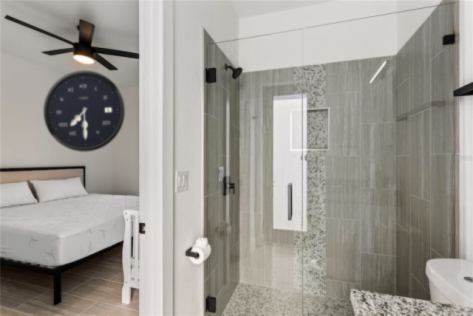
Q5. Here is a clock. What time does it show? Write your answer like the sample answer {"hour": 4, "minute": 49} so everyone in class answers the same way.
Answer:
{"hour": 7, "minute": 30}
